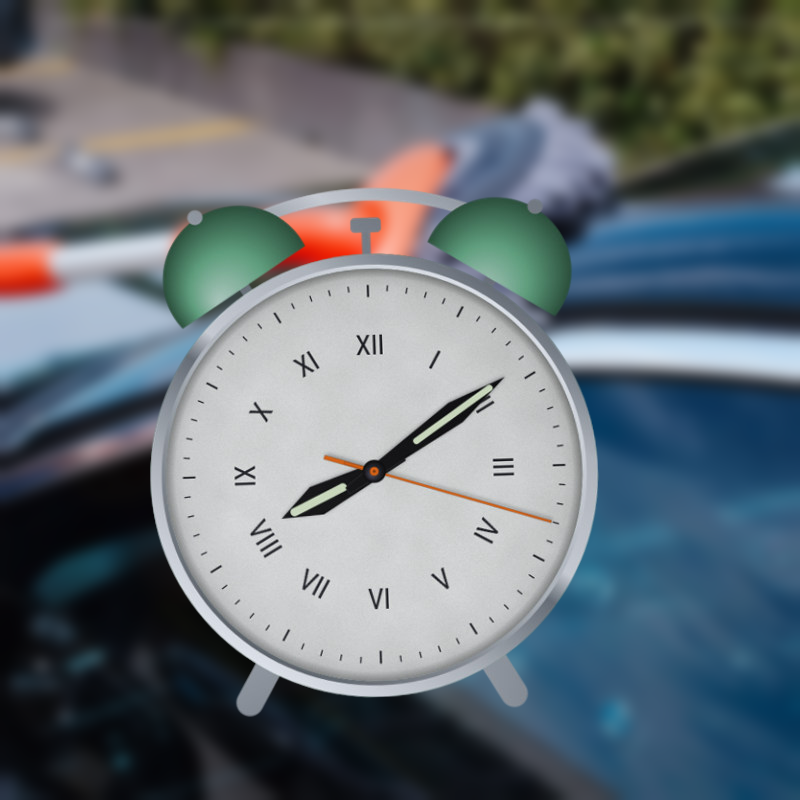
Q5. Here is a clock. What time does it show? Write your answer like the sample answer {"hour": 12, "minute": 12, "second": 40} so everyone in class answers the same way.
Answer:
{"hour": 8, "minute": 9, "second": 18}
